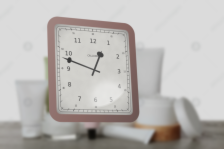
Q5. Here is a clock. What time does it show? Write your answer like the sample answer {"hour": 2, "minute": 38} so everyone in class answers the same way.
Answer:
{"hour": 12, "minute": 48}
